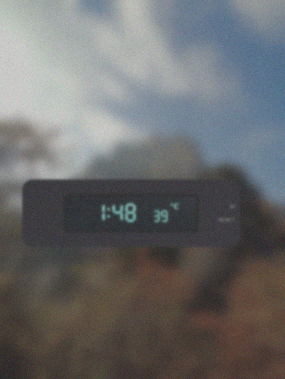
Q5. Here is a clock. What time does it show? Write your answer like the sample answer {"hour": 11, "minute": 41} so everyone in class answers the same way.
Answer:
{"hour": 1, "minute": 48}
